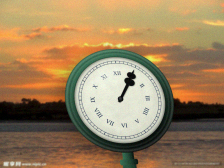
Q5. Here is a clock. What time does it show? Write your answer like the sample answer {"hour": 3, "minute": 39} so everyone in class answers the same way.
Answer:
{"hour": 1, "minute": 5}
